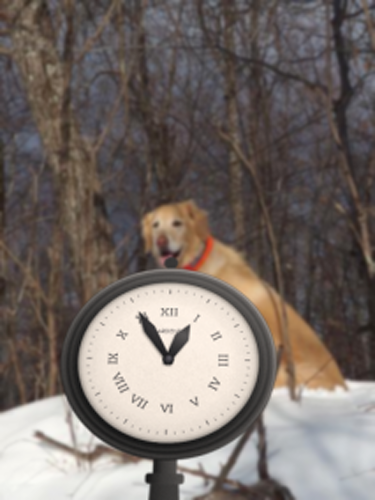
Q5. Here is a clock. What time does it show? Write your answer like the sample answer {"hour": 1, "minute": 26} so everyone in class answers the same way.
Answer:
{"hour": 12, "minute": 55}
